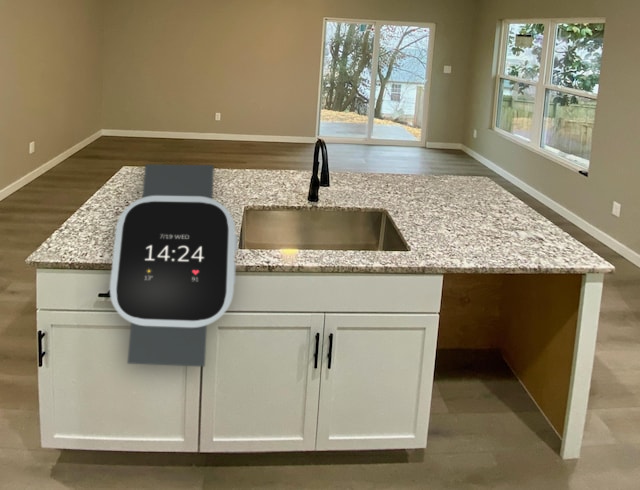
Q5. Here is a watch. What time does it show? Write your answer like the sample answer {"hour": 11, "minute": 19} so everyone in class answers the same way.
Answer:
{"hour": 14, "minute": 24}
